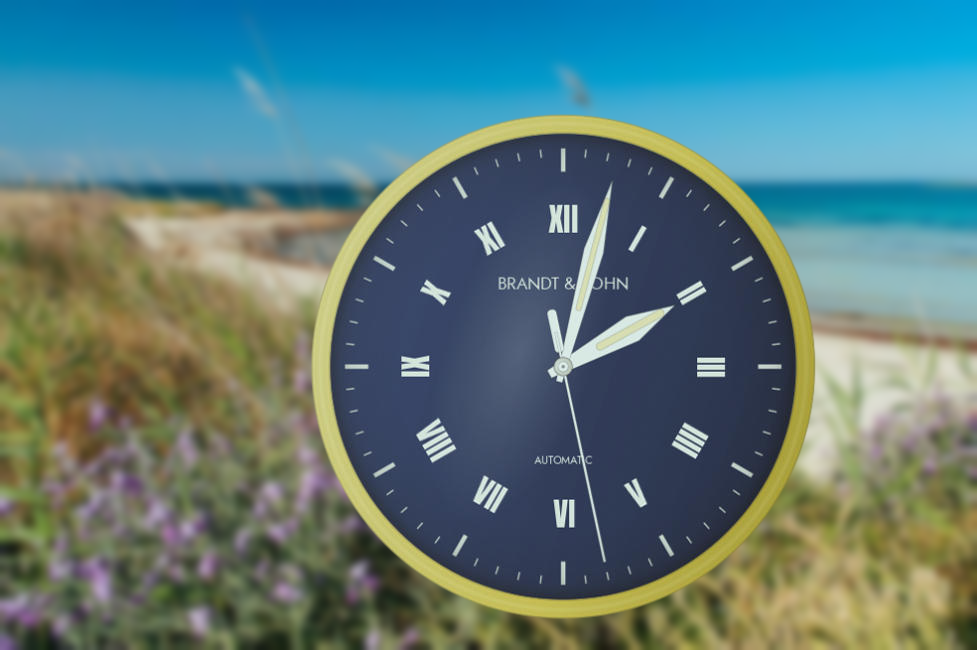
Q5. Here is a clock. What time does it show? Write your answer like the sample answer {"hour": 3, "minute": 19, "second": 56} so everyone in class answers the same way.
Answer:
{"hour": 2, "minute": 2, "second": 28}
